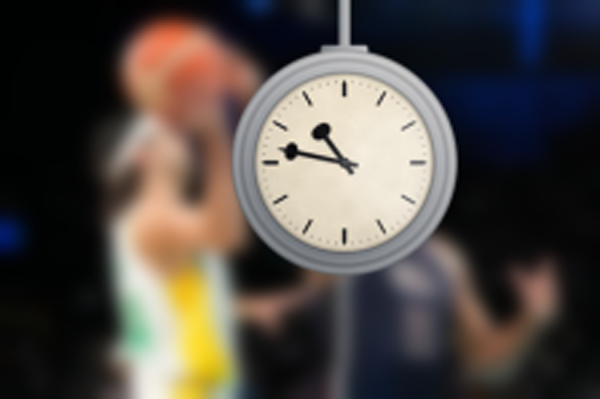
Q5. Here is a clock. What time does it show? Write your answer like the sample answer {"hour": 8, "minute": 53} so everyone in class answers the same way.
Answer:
{"hour": 10, "minute": 47}
